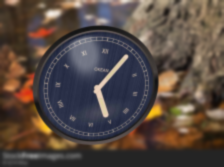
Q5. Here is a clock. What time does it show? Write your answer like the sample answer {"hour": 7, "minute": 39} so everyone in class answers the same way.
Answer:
{"hour": 5, "minute": 5}
